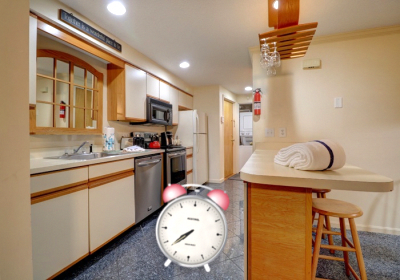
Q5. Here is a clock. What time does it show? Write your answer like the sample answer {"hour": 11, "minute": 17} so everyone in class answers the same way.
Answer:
{"hour": 7, "minute": 38}
